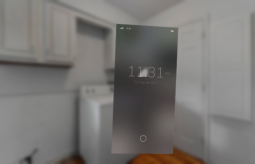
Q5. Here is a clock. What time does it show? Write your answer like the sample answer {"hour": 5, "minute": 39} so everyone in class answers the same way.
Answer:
{"hour": 11, "minute": 31}
